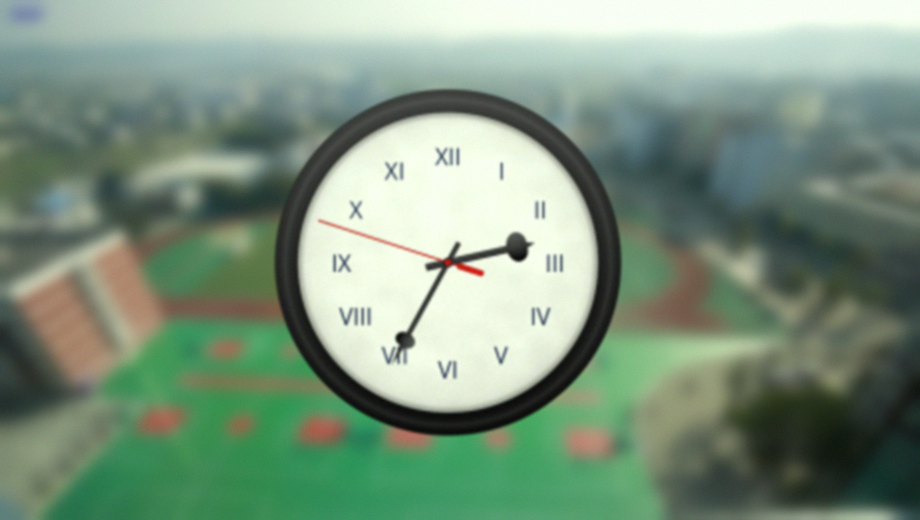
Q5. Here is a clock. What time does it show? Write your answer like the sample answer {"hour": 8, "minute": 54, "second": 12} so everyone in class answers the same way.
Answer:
{"hour": 2, "minute": 34, "second": 48}
